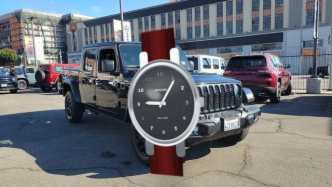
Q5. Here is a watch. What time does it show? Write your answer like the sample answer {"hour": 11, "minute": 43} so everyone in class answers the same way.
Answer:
{"hour": 9, "minute": 6}
